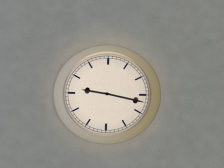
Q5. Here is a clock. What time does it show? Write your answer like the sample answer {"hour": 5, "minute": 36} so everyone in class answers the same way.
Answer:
{"hour": 9, "minute": 17}
